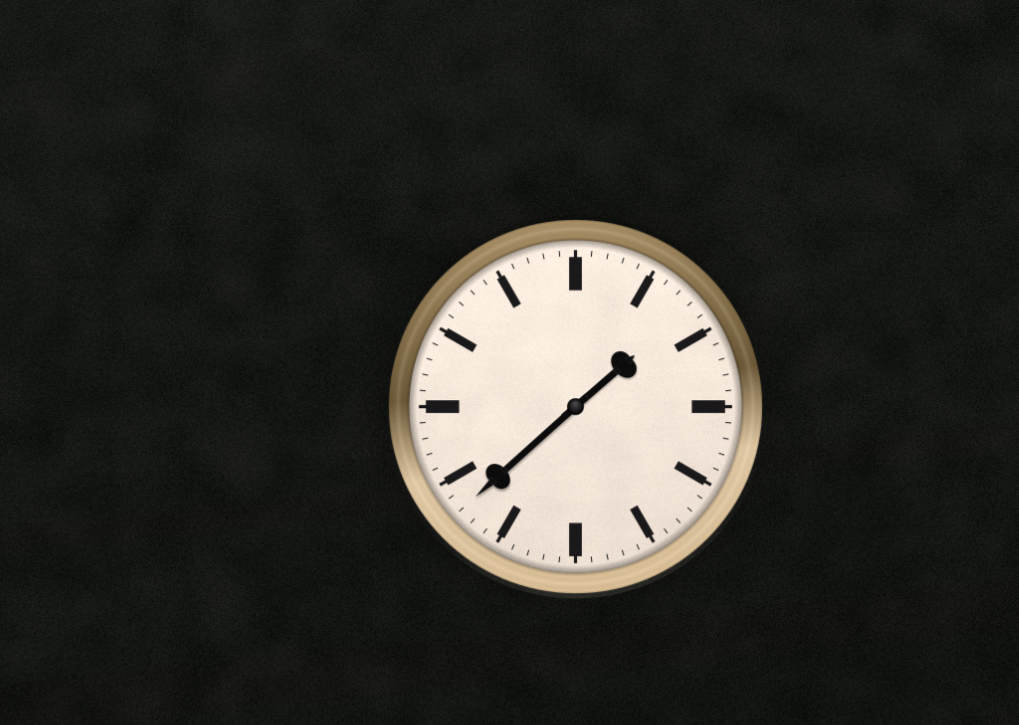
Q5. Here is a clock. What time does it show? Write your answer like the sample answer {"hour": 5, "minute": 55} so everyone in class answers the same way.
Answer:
{"hour": 1, "minute": 38}
